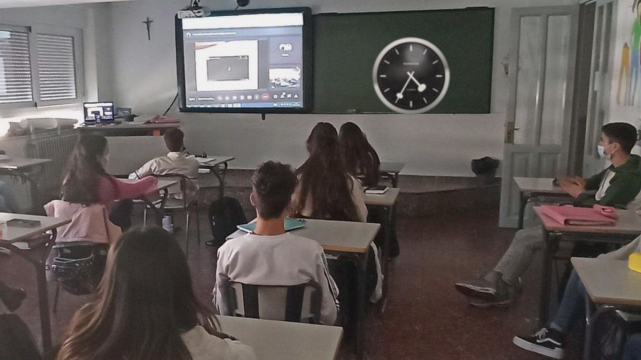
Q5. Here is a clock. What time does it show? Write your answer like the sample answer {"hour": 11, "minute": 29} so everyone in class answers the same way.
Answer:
{"hour": 4, "minute": 35}
